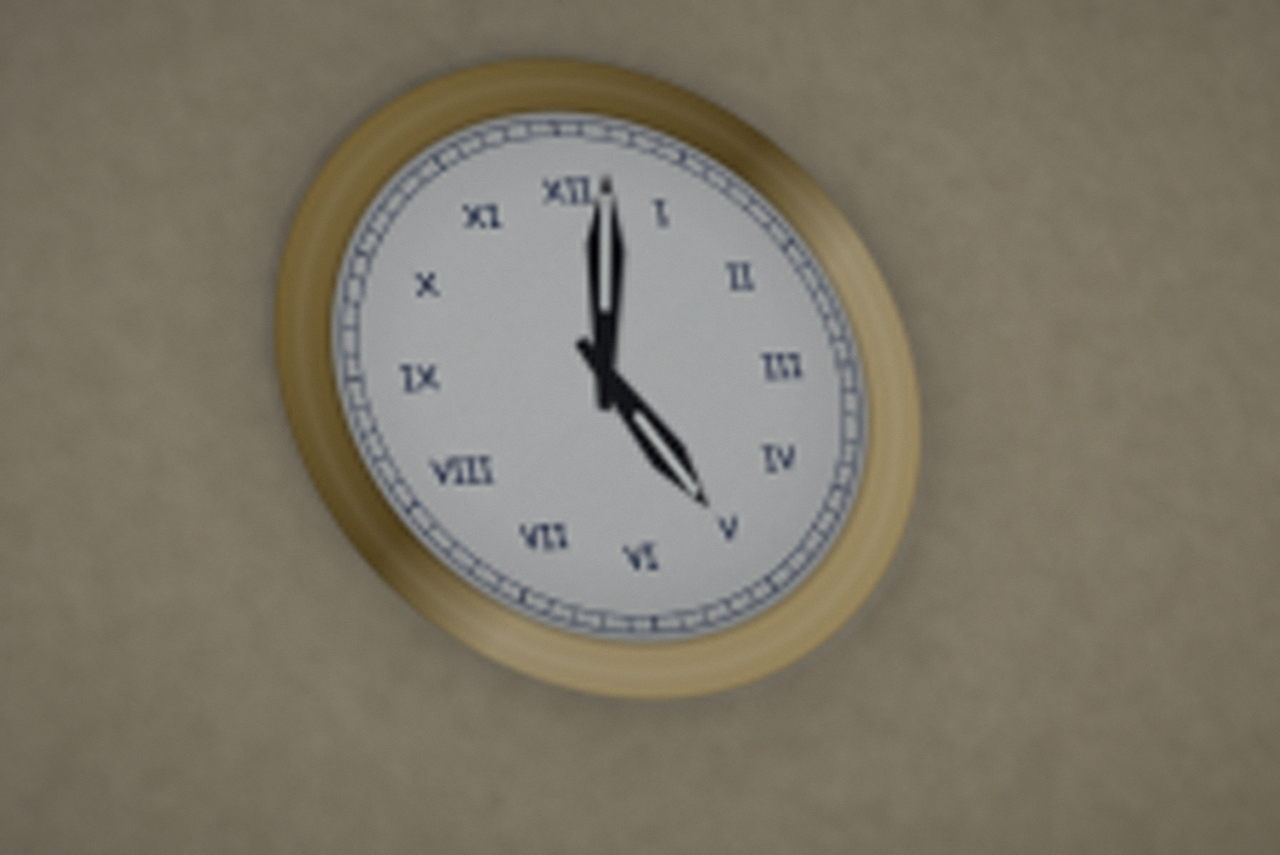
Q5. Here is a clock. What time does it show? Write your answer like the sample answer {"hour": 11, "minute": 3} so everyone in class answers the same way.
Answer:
{"hour": 5, "minute": 2}
